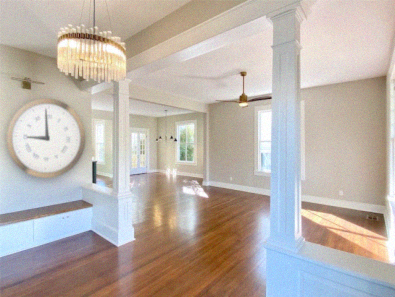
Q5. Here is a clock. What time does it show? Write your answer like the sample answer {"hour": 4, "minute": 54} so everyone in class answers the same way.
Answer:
{"hour": 8, "minute": 59}
